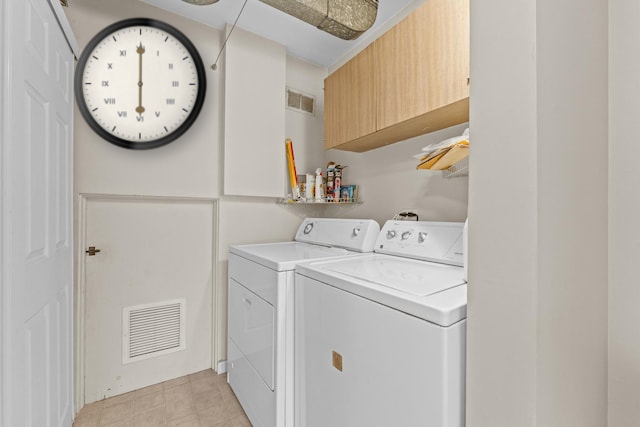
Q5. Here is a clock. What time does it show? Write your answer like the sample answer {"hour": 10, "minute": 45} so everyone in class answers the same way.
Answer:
{"hour": 6, "minute": 0}
